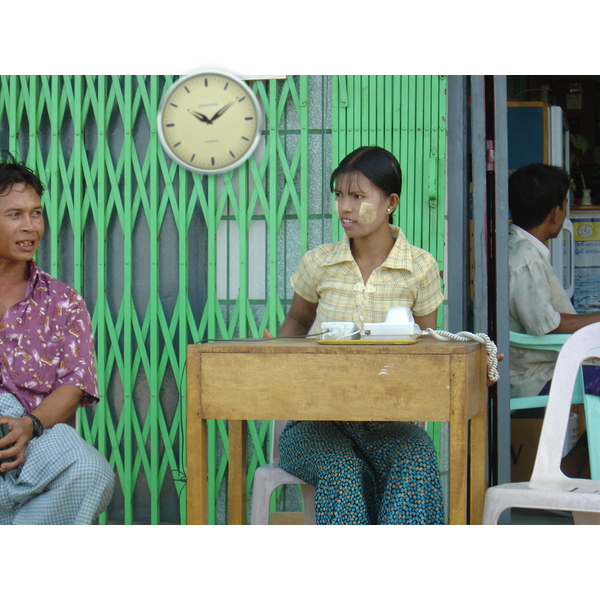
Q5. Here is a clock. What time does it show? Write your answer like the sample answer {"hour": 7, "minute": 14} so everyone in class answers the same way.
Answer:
{"hour": 10, "minute": 9}
